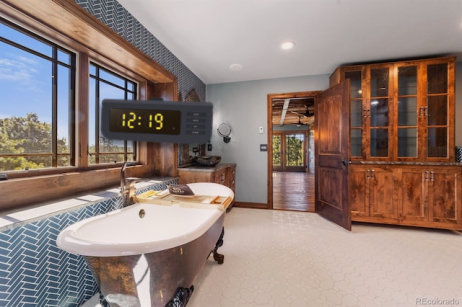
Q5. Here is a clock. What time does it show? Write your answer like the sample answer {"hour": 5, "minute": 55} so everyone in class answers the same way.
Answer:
{"hour": 12, "minute": 19}
